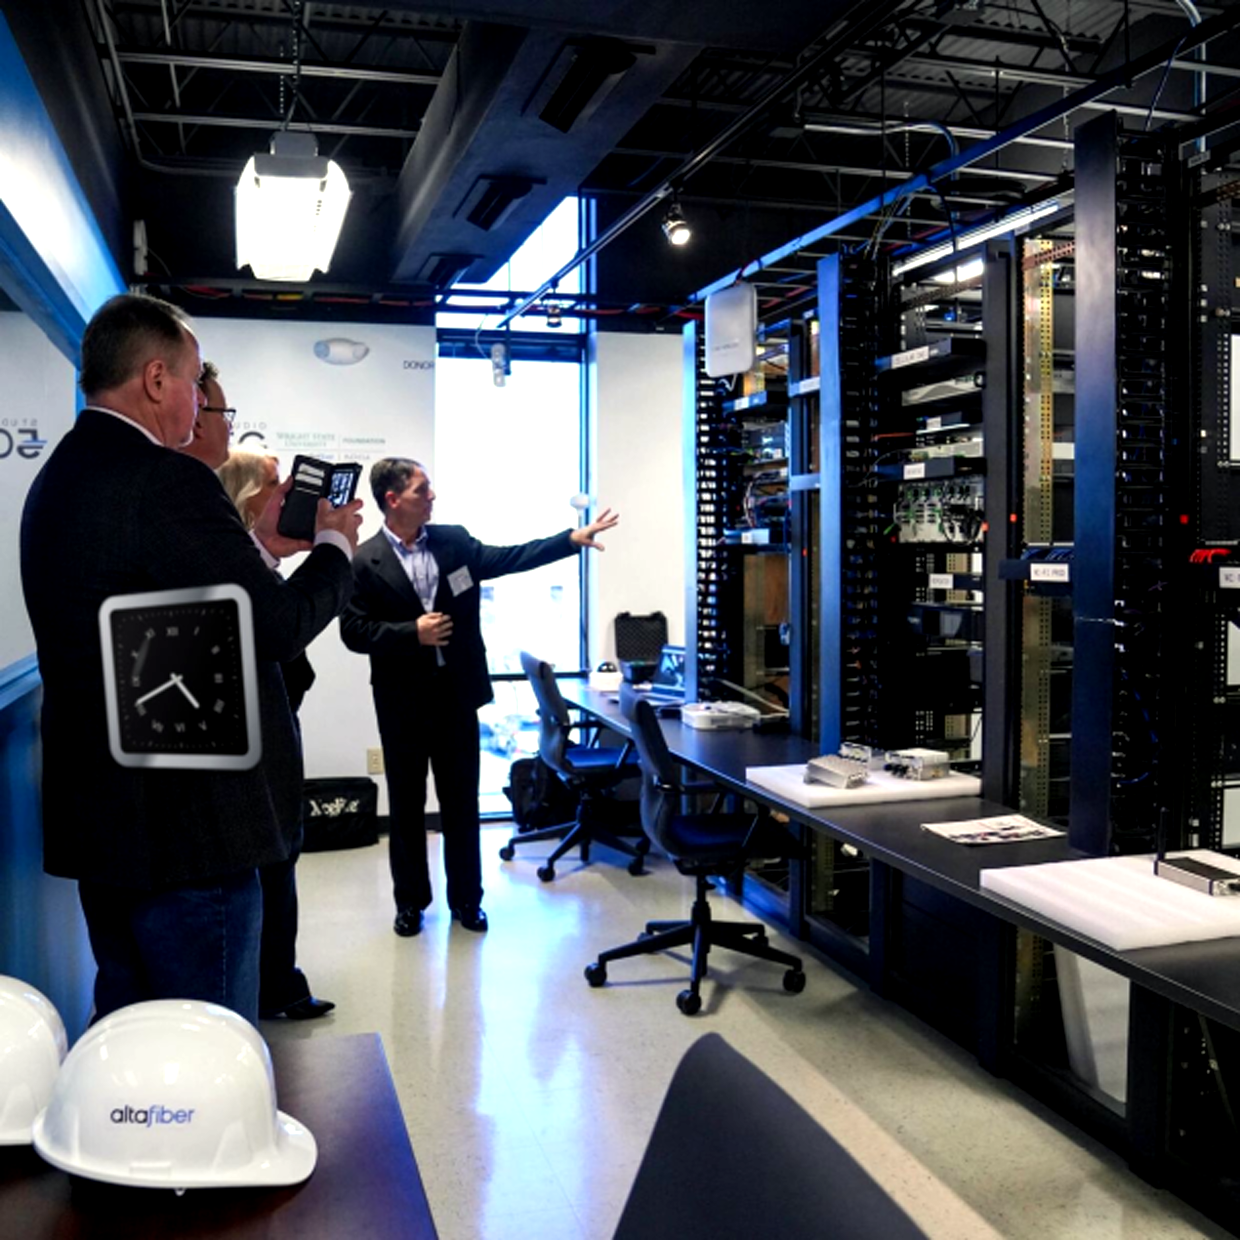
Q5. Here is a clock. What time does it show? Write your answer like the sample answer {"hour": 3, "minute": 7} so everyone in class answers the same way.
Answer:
{"hour": 4, "minute": 41}
